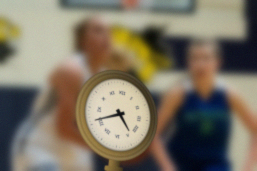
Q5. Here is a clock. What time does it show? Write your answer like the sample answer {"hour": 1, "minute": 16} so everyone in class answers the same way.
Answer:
{"hour": 4, "minute": 41}
